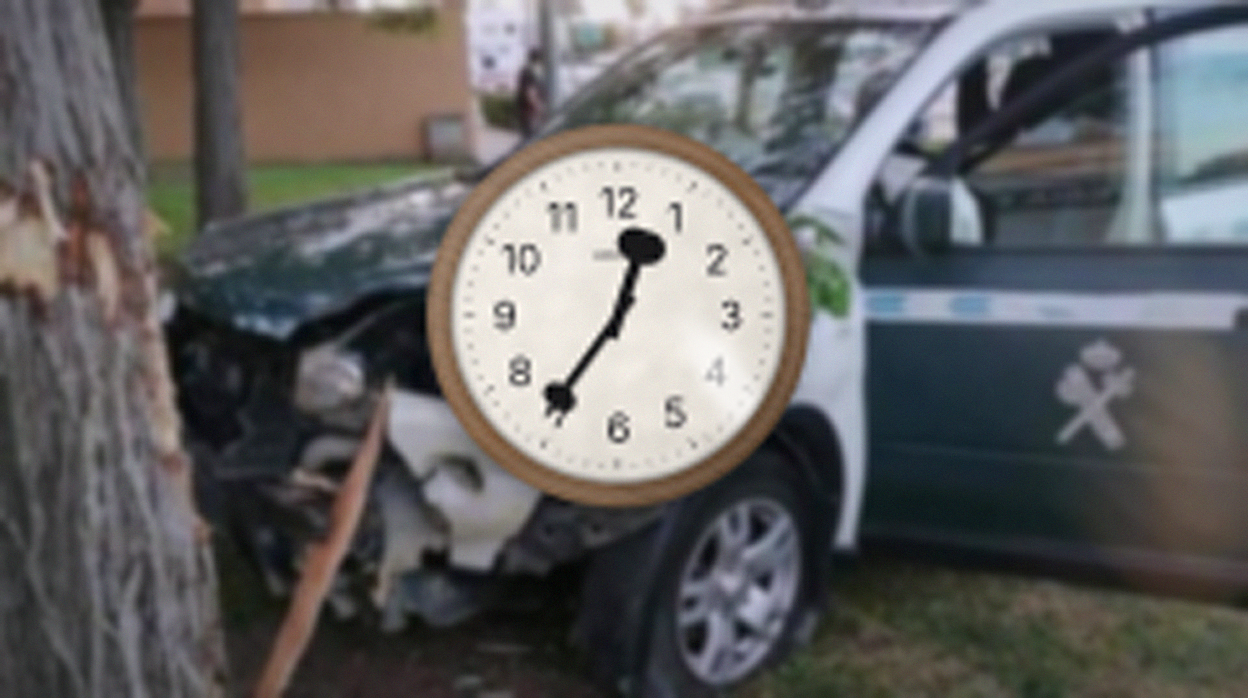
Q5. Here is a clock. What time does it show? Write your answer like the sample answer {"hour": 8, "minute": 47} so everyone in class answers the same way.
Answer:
{"hour": 12, "minute": 36}
